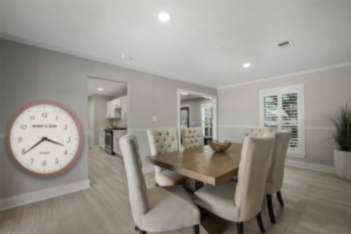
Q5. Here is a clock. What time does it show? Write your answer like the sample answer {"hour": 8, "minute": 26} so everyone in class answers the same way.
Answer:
{"hour": 3, "minute": 39}
